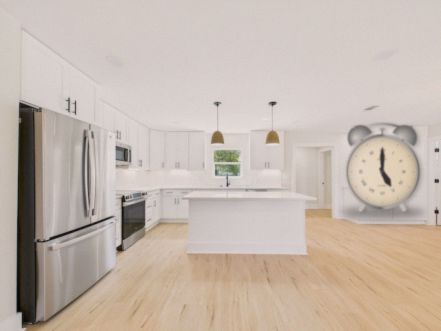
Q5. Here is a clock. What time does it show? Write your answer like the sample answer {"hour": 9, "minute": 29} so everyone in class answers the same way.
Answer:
{"hour": 5, "minute": 0}
